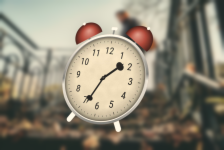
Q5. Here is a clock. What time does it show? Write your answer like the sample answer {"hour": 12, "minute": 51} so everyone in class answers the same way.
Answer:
{"hour": 1, "minute": 34}
